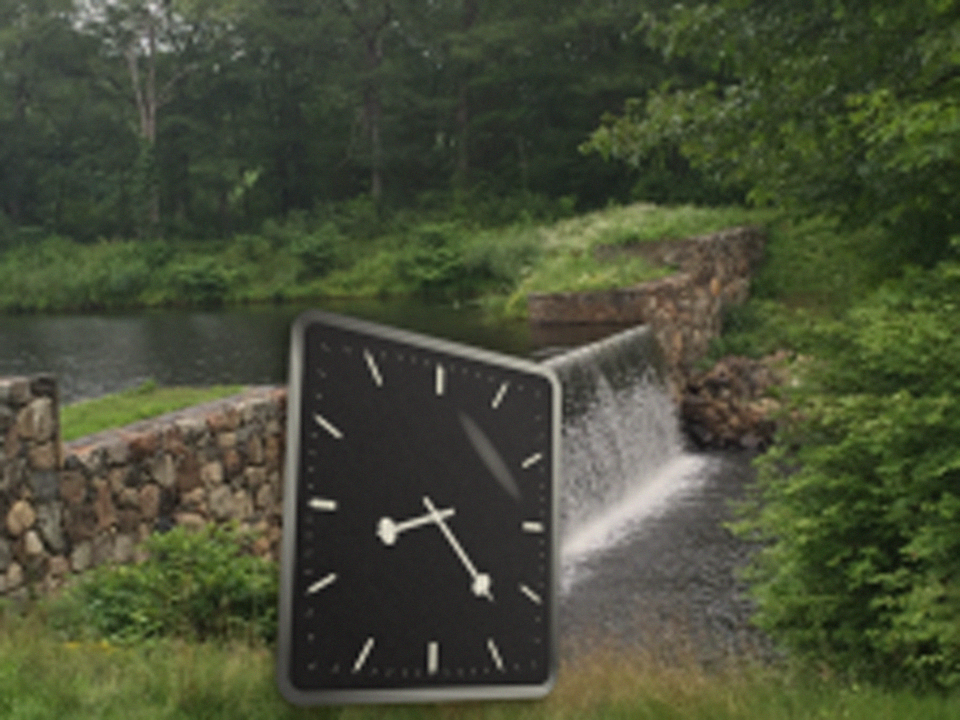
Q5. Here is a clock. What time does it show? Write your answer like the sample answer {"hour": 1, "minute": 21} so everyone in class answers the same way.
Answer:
{"hour": 8, "minute": 23}
